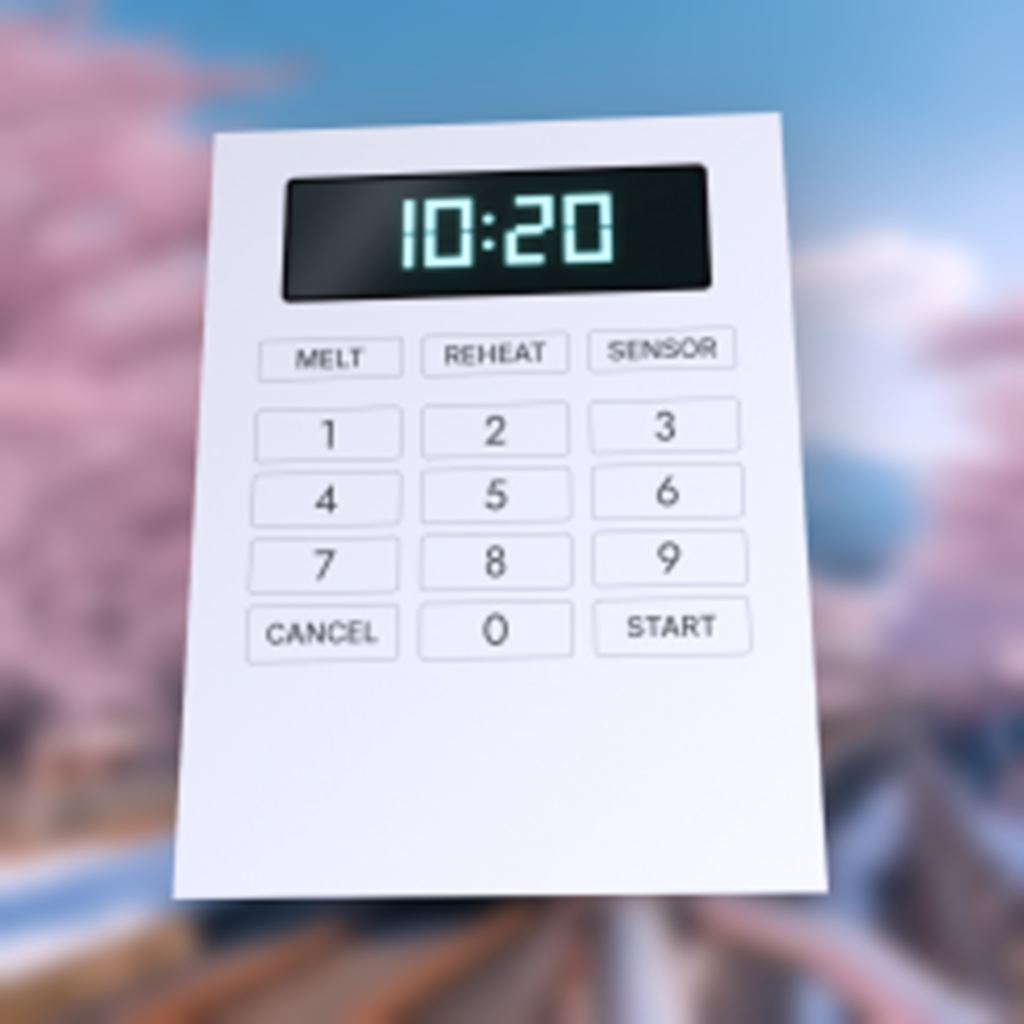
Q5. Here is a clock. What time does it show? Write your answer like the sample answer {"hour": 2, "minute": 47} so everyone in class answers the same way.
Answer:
{"hour": 10, "minute": 20}
